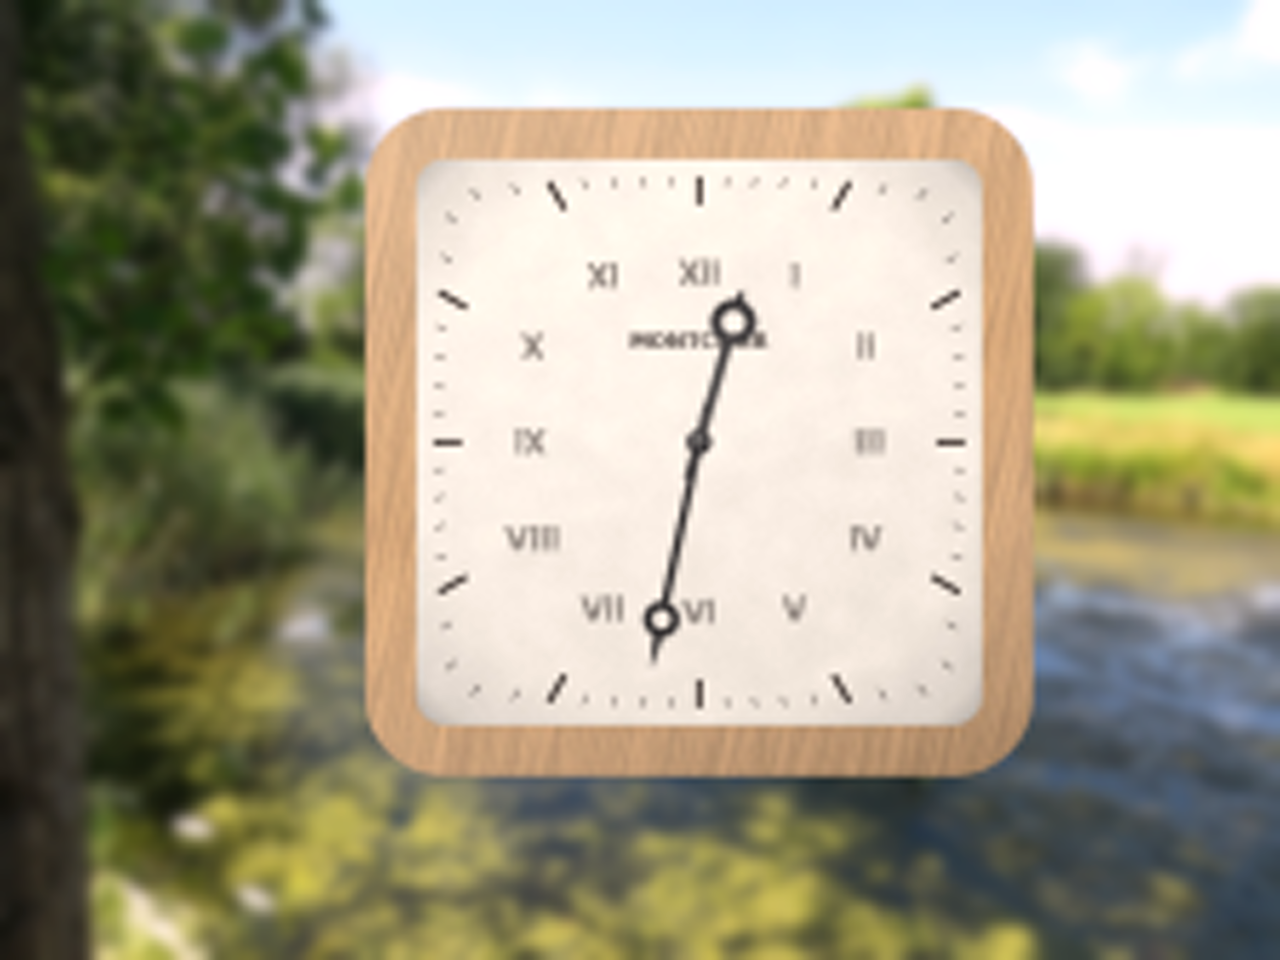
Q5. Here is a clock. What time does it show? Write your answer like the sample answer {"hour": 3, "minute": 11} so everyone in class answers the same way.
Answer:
{"hour": 12, "minute": 32}
